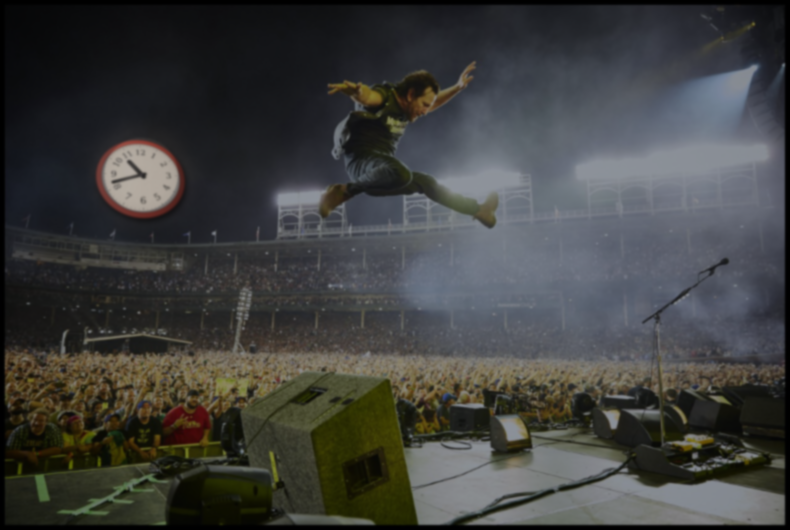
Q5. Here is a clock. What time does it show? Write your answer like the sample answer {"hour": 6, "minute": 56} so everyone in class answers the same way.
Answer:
{"hour": 10, "minute": 42}
